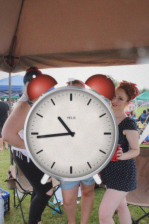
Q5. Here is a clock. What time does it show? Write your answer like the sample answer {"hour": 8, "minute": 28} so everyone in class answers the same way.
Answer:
{"hour": 10, "minute": 44}
